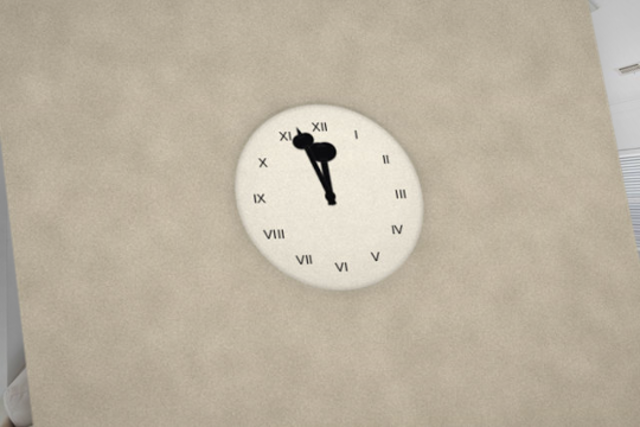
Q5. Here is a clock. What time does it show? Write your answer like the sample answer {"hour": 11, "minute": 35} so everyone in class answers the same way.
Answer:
{"hour": 11, "minute": 57}
